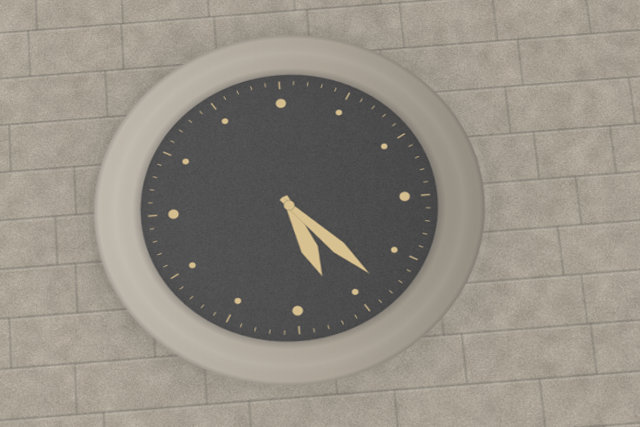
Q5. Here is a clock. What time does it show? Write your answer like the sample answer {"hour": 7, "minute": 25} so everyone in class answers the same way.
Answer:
{"hour": 5, "minute": 23}
